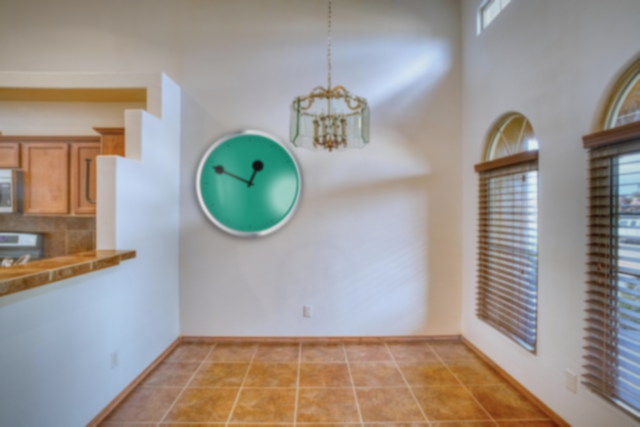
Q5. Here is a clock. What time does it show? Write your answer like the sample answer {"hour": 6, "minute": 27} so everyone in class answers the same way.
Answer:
{"hour": 12, "minute": 49}
